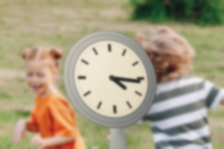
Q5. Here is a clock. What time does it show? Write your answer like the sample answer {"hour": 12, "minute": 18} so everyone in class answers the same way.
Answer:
{"hour": 4, "minute": 16}
